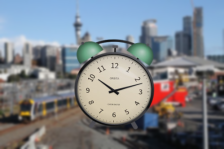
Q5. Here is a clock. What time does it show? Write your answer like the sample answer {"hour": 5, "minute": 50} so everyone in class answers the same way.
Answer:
{"hour": 10, "minute": 12}
